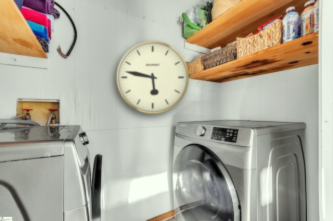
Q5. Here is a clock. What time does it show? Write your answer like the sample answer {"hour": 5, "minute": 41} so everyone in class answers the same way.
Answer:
{"hour": 5, "minute": 47}
